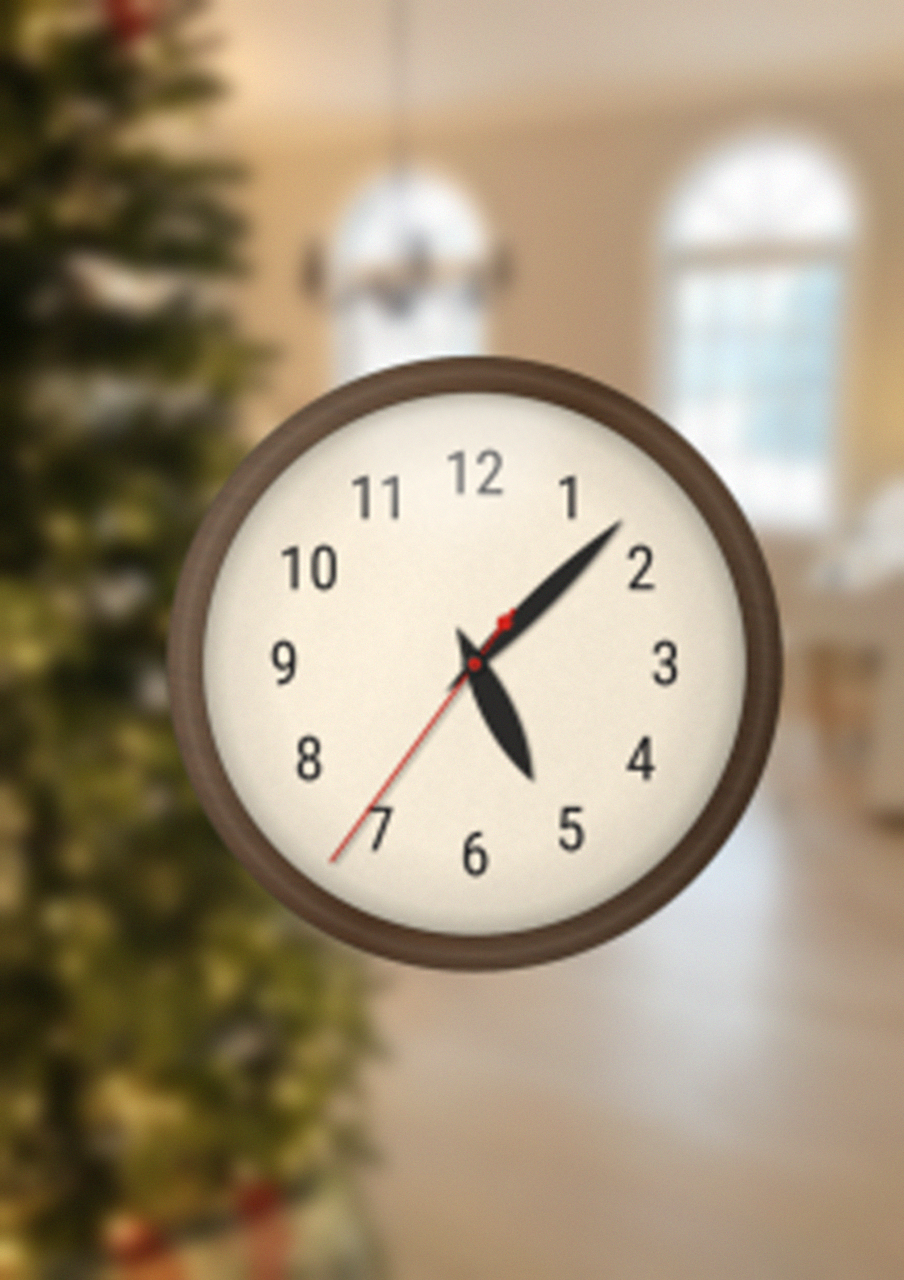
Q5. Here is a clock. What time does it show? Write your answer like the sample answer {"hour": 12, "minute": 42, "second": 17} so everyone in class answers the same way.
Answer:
{"hour": 5, "minute": 7, "second": 36}
